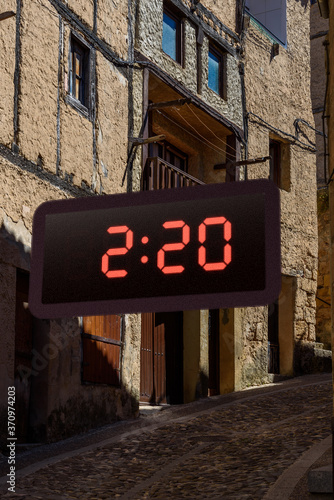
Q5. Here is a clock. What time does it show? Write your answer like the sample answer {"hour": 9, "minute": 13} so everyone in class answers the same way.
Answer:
{"hour": 2, "minute": 20}
